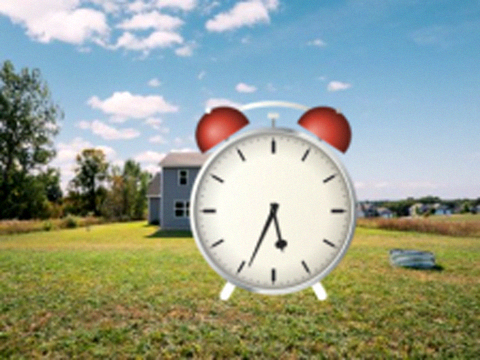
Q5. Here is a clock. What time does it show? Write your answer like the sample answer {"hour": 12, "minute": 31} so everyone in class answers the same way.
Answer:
{"hour": 5, "minute": 34}
